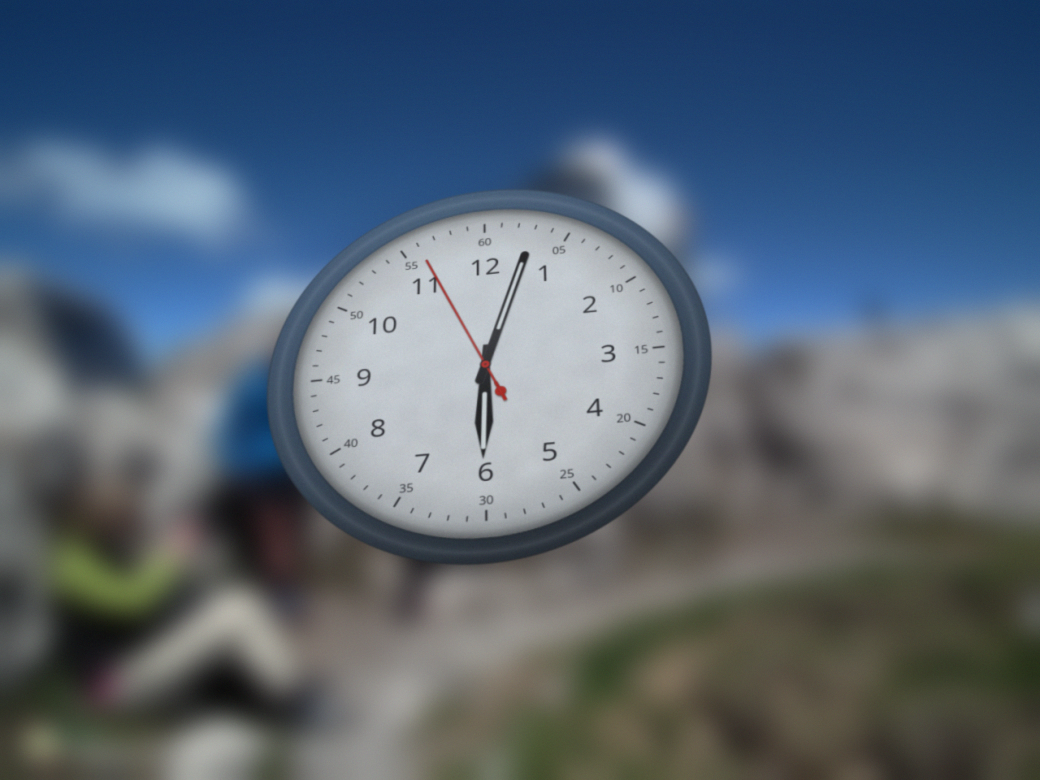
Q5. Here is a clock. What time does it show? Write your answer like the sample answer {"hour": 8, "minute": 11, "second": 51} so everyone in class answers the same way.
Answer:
{"hour": 6, "minute": 2, "second": 56}
